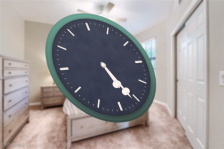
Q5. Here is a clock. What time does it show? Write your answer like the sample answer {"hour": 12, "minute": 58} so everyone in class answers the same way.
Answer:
{"hour": 5, "minute": 26}
